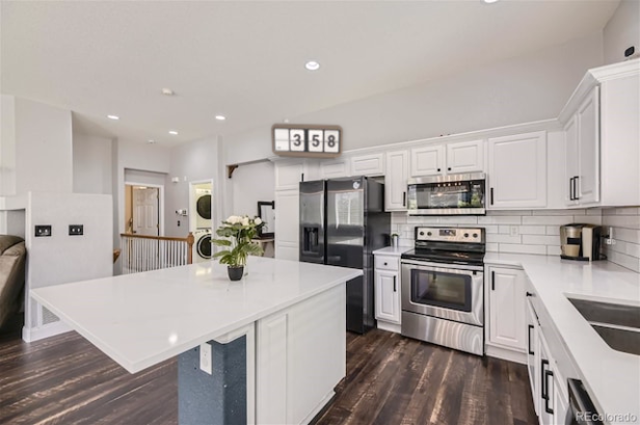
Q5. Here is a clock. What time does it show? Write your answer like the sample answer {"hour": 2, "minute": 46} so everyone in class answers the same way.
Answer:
{"hour": 3, "minute": 58}
